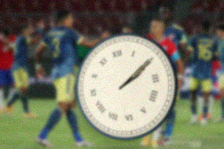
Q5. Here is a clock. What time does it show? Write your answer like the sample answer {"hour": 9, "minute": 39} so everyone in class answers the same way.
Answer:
{"hour": 2, "minute": 10}
